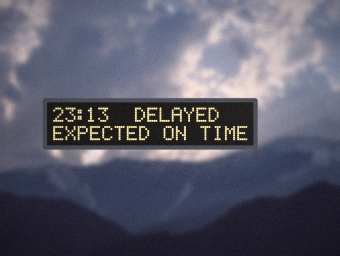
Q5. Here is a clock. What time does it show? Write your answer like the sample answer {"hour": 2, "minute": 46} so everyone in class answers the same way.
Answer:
{"hour": 23, "minute": 13}
